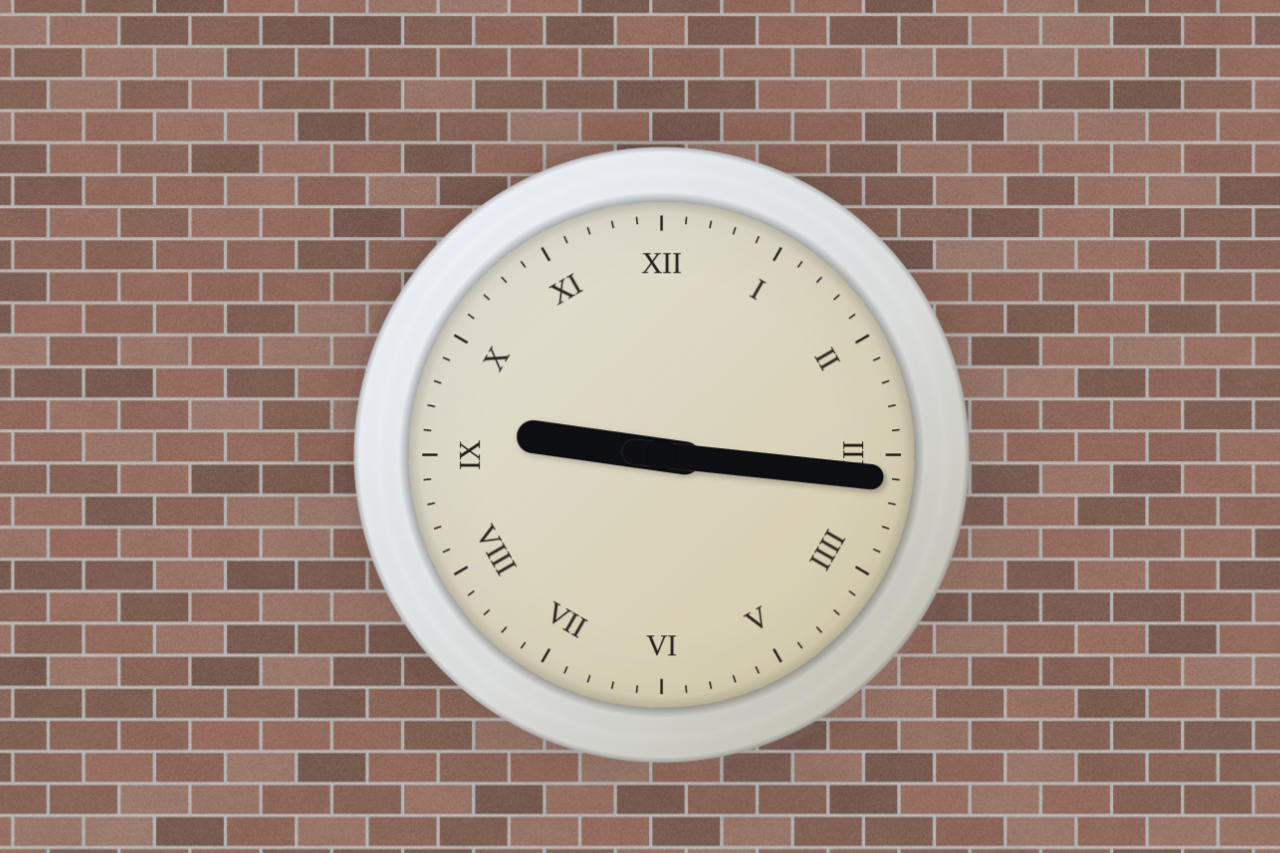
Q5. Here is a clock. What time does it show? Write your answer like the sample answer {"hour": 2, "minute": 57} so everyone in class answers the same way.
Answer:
{"hour": 9, "minute": 16}
